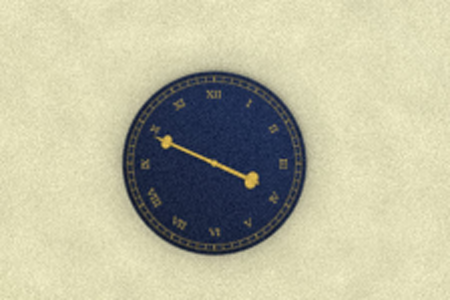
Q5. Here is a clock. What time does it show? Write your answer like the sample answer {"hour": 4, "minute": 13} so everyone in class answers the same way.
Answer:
{"hour": 3, "minute": 49}
